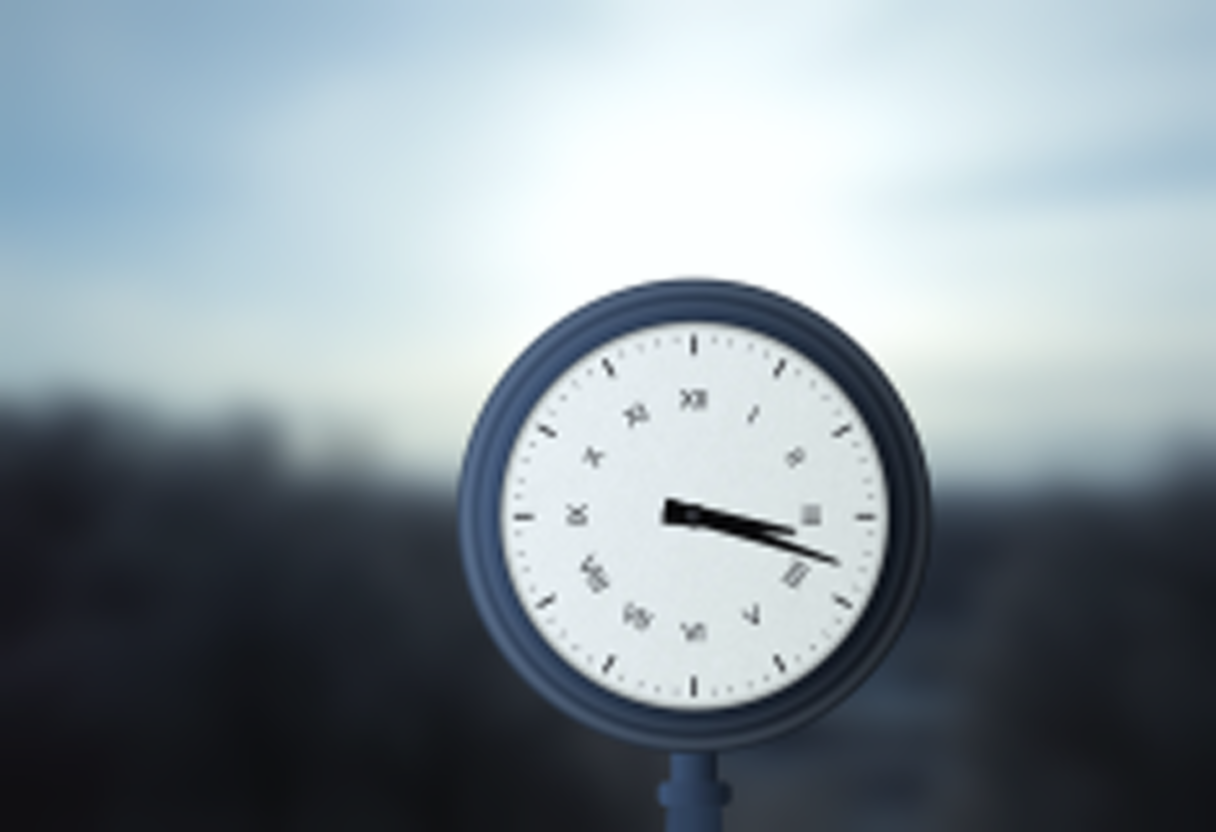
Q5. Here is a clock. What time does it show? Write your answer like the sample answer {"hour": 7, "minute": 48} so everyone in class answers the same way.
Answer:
{"hour": 3, "minute": 18}
